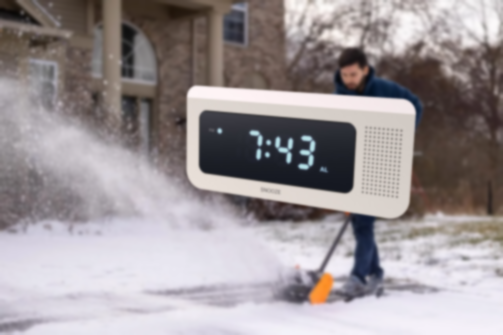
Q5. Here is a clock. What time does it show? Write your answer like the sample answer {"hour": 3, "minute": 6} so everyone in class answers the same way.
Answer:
{"hour": 7, "minute": 43}
